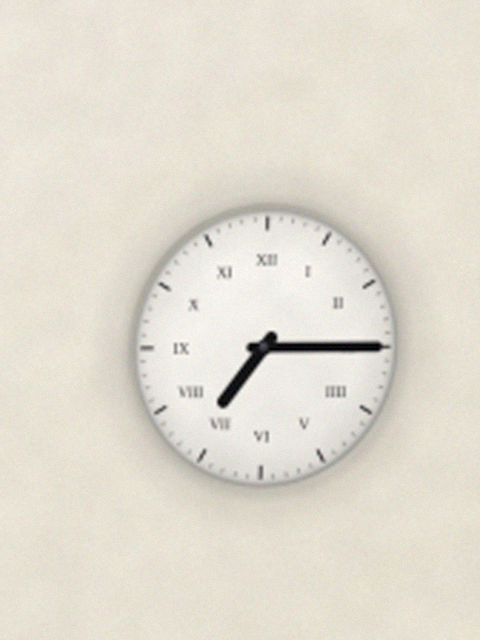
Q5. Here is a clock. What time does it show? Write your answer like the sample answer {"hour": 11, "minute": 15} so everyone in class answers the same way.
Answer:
{"hour": 7, "minute": 15}
